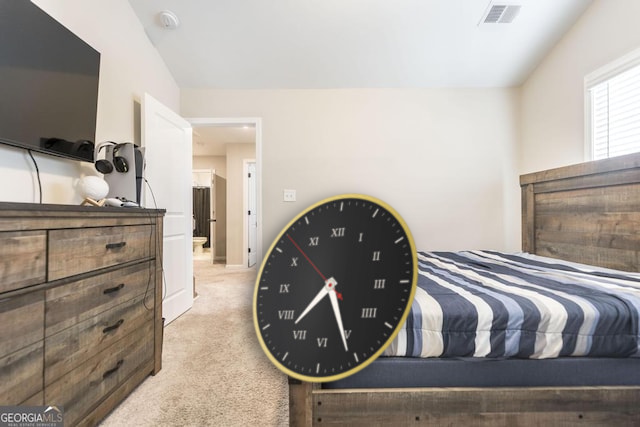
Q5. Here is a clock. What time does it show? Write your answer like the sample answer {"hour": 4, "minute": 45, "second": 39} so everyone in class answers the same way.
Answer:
{"hour": 7, "minute": 25, "second": 52}
